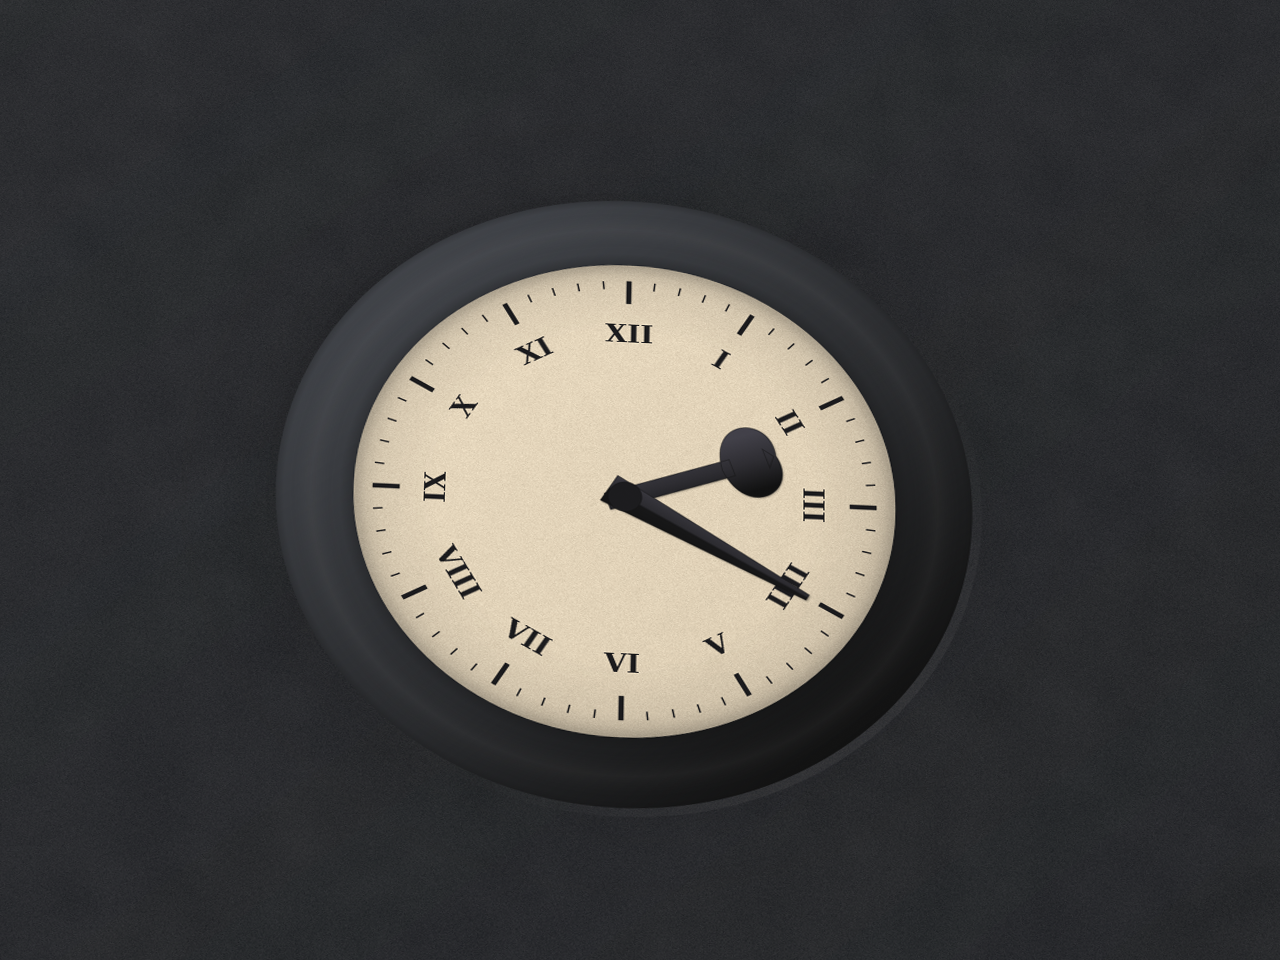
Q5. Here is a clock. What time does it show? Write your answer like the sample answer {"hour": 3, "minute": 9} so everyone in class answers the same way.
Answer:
{"hour": 2, "minute": 20}
